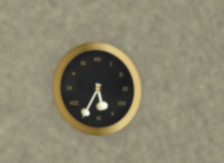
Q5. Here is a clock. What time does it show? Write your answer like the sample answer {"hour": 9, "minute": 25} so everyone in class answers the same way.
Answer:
{"hour": 5, "minute": 35}
